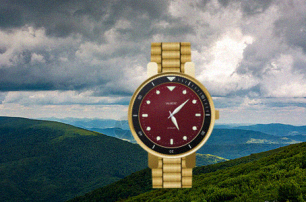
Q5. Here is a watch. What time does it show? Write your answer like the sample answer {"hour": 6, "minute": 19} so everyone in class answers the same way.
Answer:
{"hour": 5, "minute": 8}
